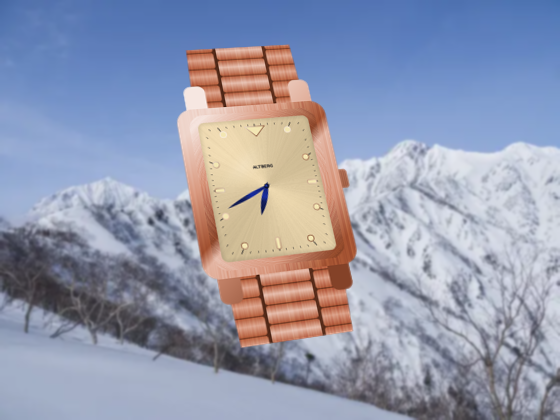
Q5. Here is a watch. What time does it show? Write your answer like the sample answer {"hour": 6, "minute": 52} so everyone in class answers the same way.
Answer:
{"hour": 6, "minute": 41}
